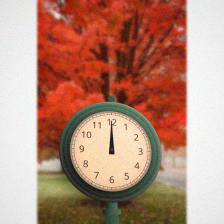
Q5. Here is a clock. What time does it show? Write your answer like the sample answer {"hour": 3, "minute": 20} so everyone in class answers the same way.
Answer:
{"hour": 12, "minute": 0}
